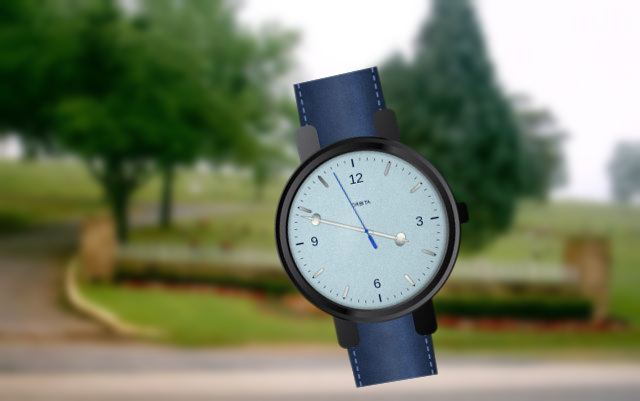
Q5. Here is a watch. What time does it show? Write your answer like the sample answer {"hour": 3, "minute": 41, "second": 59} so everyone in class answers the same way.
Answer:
{"hour": 3, "minute": 48, "second": 57}
